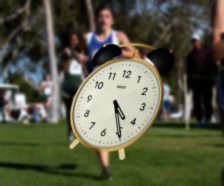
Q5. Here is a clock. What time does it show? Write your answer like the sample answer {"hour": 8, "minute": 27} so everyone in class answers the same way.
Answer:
{"hour": 4, "minute": 25}
